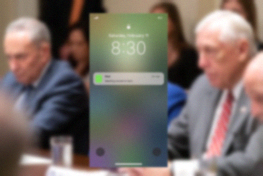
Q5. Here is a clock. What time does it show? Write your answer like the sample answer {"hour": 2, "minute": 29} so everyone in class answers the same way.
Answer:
{"hour": 8, "minute": 30}
